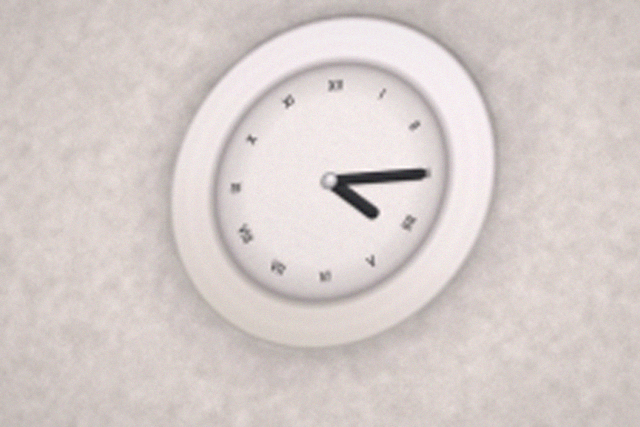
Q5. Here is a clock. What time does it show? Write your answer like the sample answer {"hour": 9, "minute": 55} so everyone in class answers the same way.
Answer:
{"hour": 4, "minute": 15}
